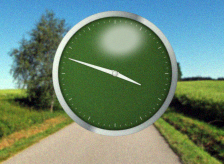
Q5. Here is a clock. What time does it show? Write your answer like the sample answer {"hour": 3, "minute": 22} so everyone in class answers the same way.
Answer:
{"hour": 3, "minute": 48}
